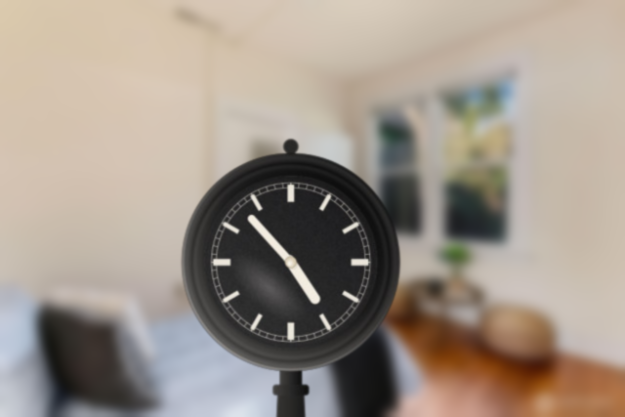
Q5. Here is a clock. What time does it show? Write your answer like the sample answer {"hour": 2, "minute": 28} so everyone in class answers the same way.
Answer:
{"hour": 4, "minute": 53}
